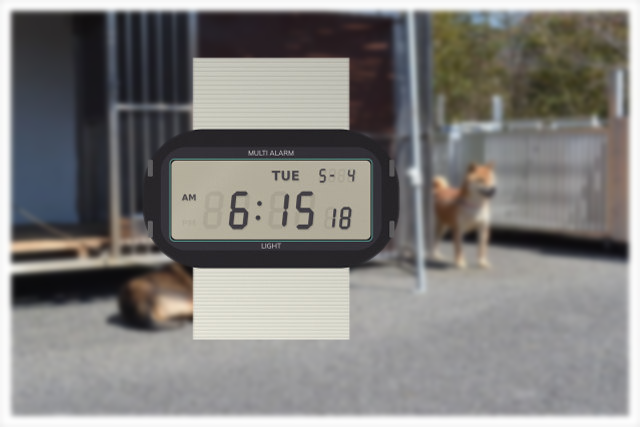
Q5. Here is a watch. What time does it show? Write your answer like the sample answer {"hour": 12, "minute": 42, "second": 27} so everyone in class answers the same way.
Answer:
{"hour": 6, "minute": 15, "second": 18}
